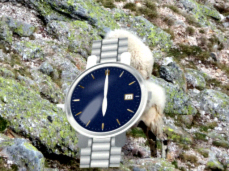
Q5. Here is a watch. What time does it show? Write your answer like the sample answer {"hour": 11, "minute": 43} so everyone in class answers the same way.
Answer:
{"hour": 6, "minute": 0}
